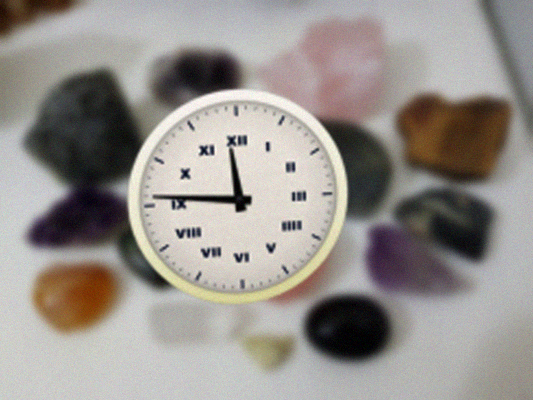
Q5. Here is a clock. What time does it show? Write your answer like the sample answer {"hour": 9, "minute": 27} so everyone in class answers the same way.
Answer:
{"hour": 11, "minute": 46}
